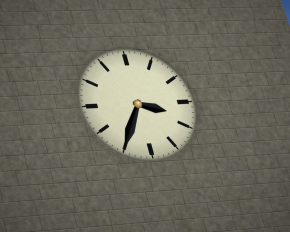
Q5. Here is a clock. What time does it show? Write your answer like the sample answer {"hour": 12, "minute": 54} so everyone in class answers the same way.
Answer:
{"hour": 3, "minute": 35}
